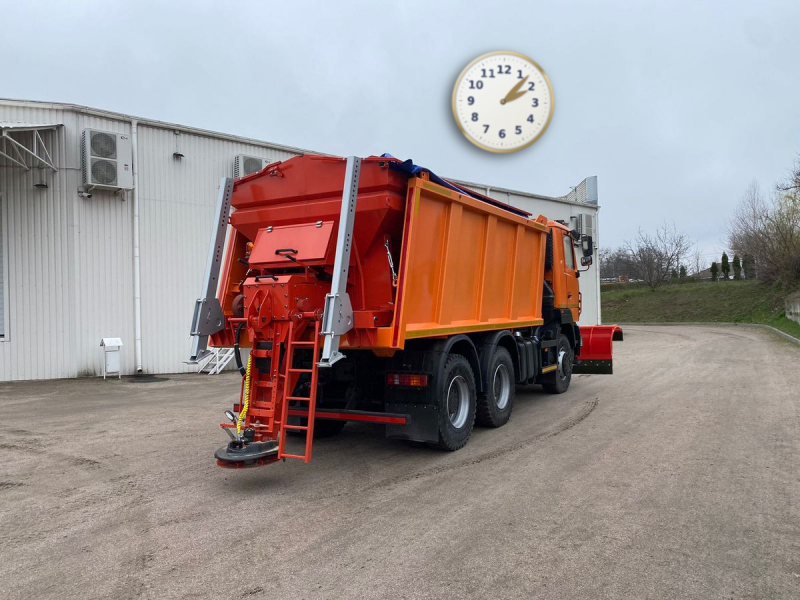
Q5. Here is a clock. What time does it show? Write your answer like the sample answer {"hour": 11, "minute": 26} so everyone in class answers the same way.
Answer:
{"hour": 2, "minute": 7}
